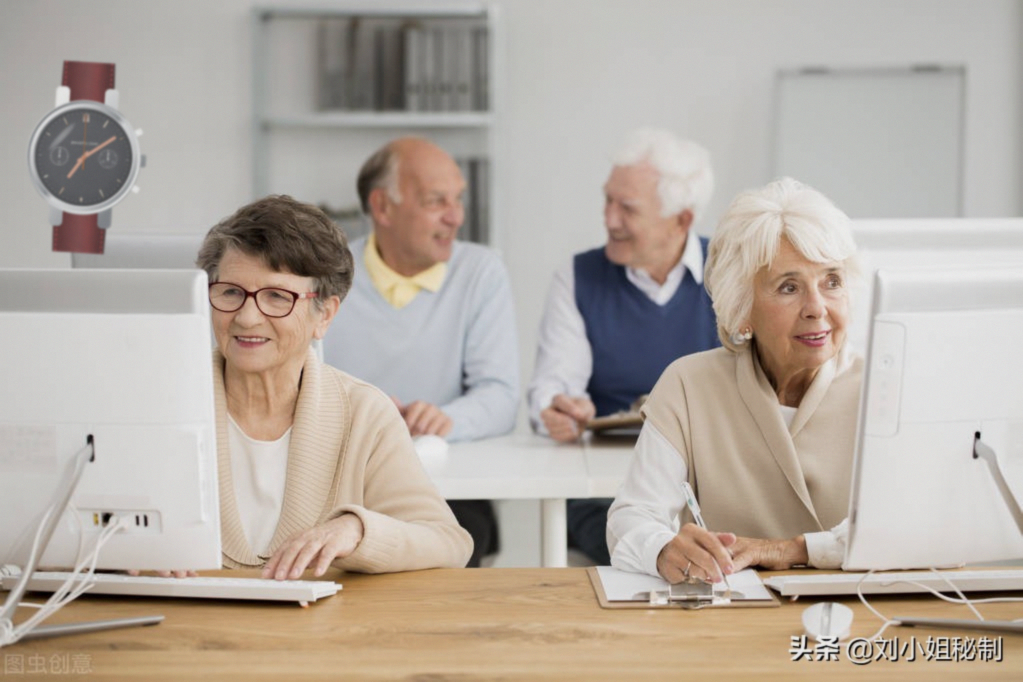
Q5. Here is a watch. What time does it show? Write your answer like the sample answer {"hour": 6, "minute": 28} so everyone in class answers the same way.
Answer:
{"hour": 7, "minute": 9}
